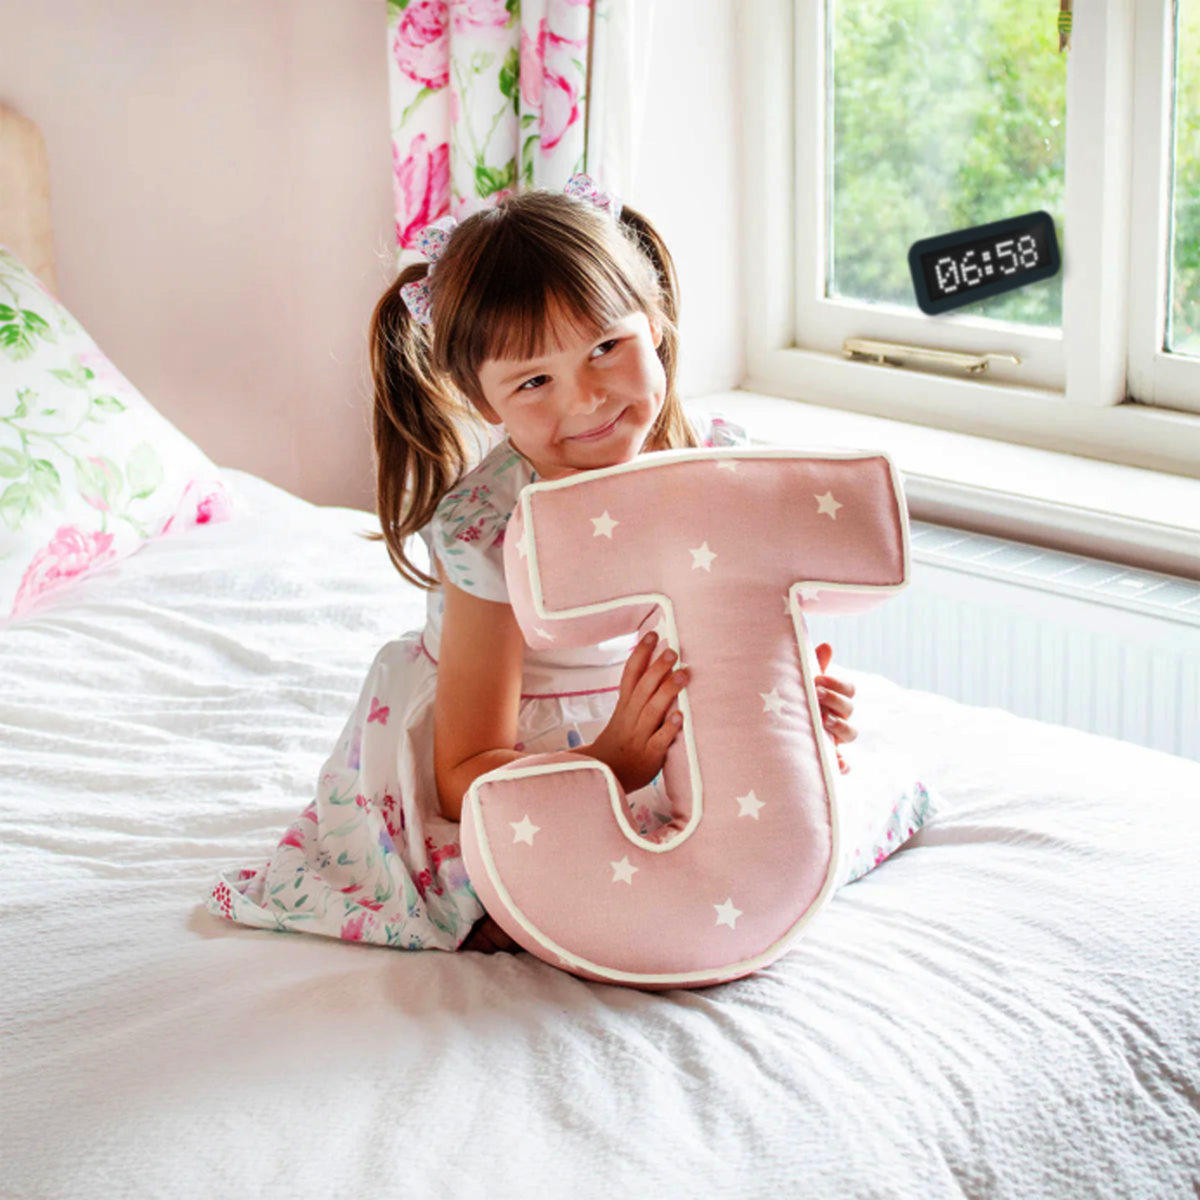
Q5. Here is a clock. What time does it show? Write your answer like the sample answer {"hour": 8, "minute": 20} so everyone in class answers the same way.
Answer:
{"hour": 6, "minute": 58}
